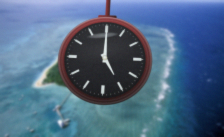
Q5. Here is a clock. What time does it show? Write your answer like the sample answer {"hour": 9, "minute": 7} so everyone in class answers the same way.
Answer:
{"hour": 5, "minute": 0}
